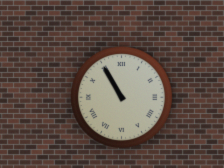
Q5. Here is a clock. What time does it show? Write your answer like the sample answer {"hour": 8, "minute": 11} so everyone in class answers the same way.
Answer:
{"hour": 10, "minute": 55}
